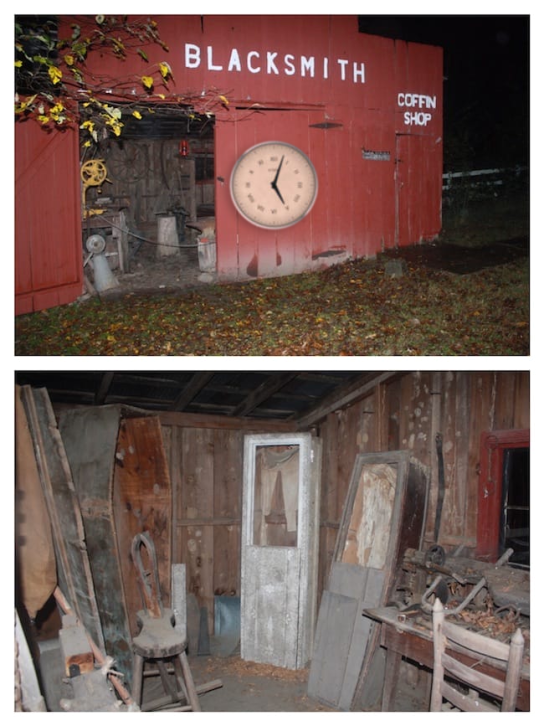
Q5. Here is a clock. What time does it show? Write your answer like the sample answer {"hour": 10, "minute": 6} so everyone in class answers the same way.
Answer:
{"hour": 5, "minute": 3}
